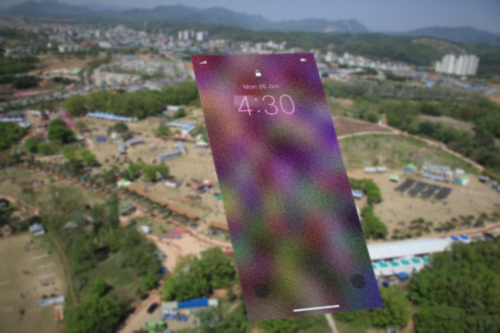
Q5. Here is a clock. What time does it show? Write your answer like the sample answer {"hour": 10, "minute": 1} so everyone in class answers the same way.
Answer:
{"hour": 4, "minute": 30}
